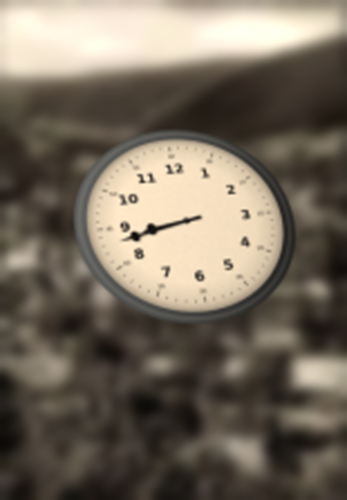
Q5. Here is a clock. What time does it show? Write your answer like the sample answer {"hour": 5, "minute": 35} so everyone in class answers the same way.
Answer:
{"hour": 8, "minute": 43}
